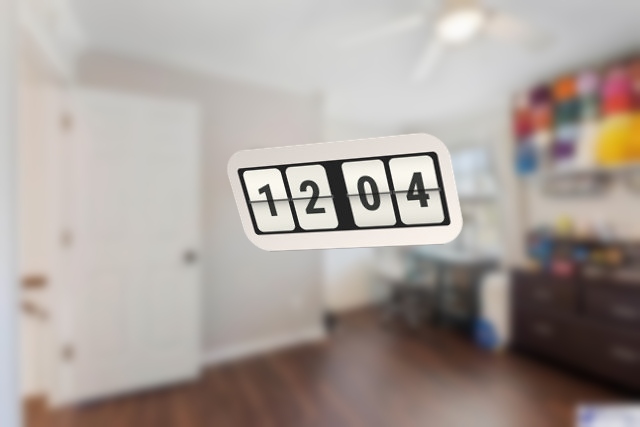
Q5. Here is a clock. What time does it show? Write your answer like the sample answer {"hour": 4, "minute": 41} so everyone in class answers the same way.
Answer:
{"hour": 12, "minute": 4}
